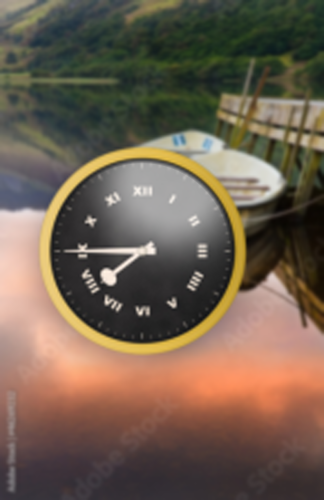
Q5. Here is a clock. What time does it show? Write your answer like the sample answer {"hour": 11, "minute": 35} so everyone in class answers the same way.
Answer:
{"hour": 7, "minute": 45}
